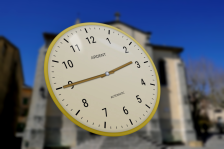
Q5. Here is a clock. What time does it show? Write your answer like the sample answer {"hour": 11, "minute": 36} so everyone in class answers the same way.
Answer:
{"hour": 2, "minute": 45}
